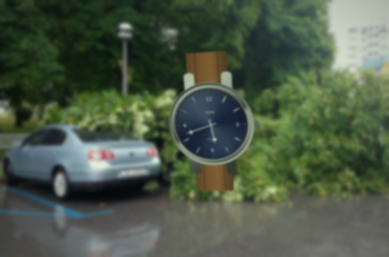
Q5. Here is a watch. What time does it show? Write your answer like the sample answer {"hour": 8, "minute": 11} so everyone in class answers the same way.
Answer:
{"hour": 5, "minute": 42}
